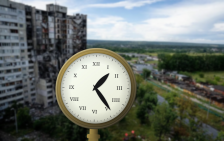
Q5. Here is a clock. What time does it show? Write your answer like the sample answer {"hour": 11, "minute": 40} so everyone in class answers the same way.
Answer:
{"hour": 1, "minute": 24}
